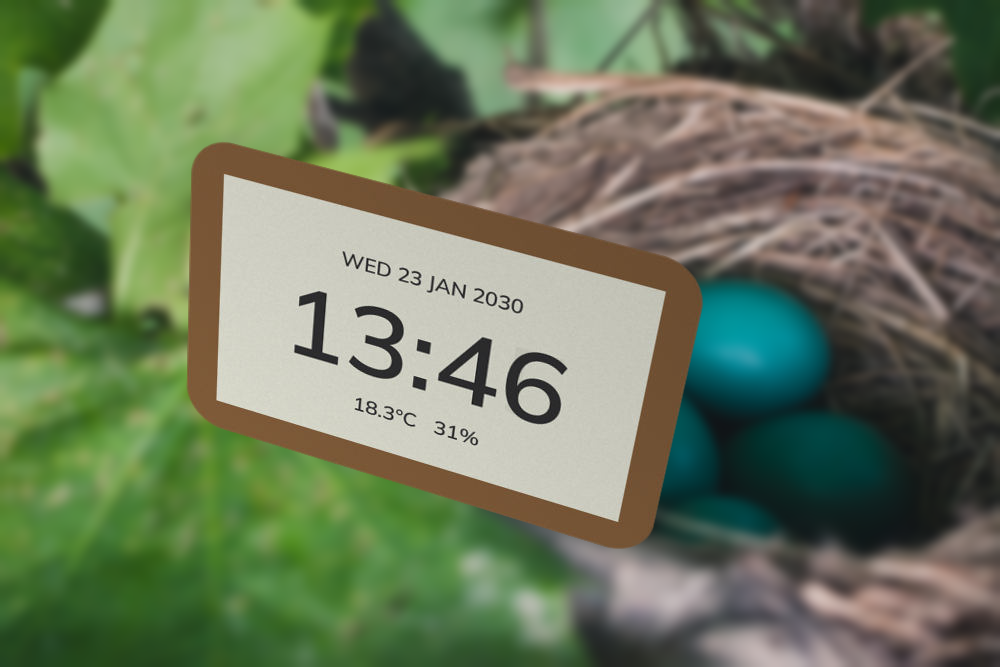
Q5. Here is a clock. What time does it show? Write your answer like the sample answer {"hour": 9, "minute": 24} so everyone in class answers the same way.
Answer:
{"hour": 13, "minute": 46}
